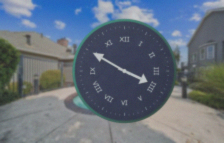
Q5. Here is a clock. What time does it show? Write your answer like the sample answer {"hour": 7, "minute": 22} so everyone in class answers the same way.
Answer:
{"hour": 3, "minute": 50}
